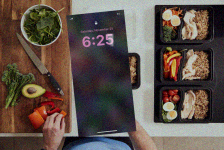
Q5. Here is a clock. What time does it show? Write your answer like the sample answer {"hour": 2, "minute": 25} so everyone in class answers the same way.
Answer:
{"hour": 6, "minute": 25}
